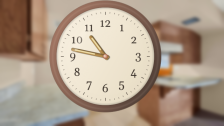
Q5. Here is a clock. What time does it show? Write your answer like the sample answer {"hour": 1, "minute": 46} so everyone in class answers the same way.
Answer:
{"hour": 10, "minute": 47}
